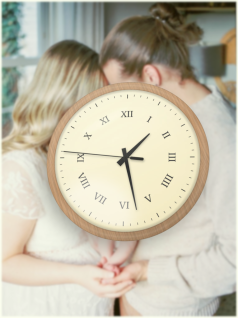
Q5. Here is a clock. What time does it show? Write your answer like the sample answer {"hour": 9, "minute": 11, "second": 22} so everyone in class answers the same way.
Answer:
{"hour": 1, "minute": 27, "second": 46}
